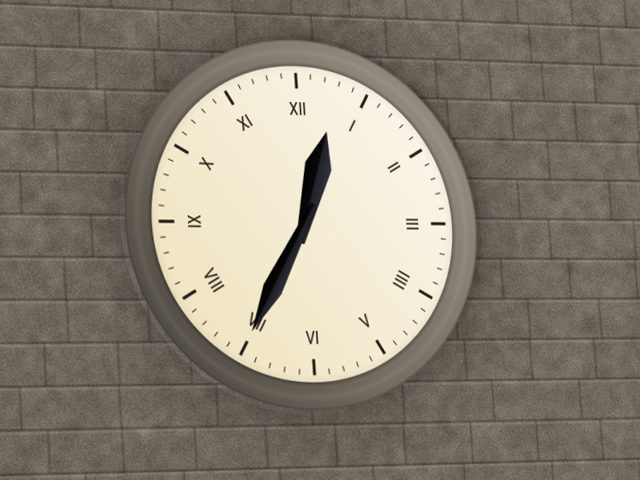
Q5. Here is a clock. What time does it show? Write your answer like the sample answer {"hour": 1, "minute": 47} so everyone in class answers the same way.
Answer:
{"hour": 12, "minute": 35}
